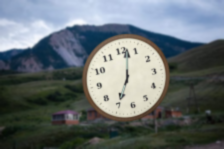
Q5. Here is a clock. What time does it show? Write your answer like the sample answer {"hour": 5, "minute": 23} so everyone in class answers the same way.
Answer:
{"hour": 7, "minute": 2}
